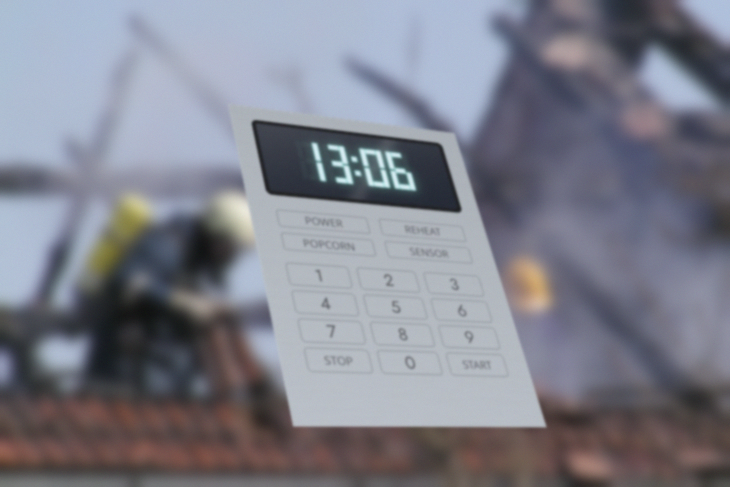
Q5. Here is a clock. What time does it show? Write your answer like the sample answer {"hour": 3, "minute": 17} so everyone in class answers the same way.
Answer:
{"hour": 13, "minute": 6}
